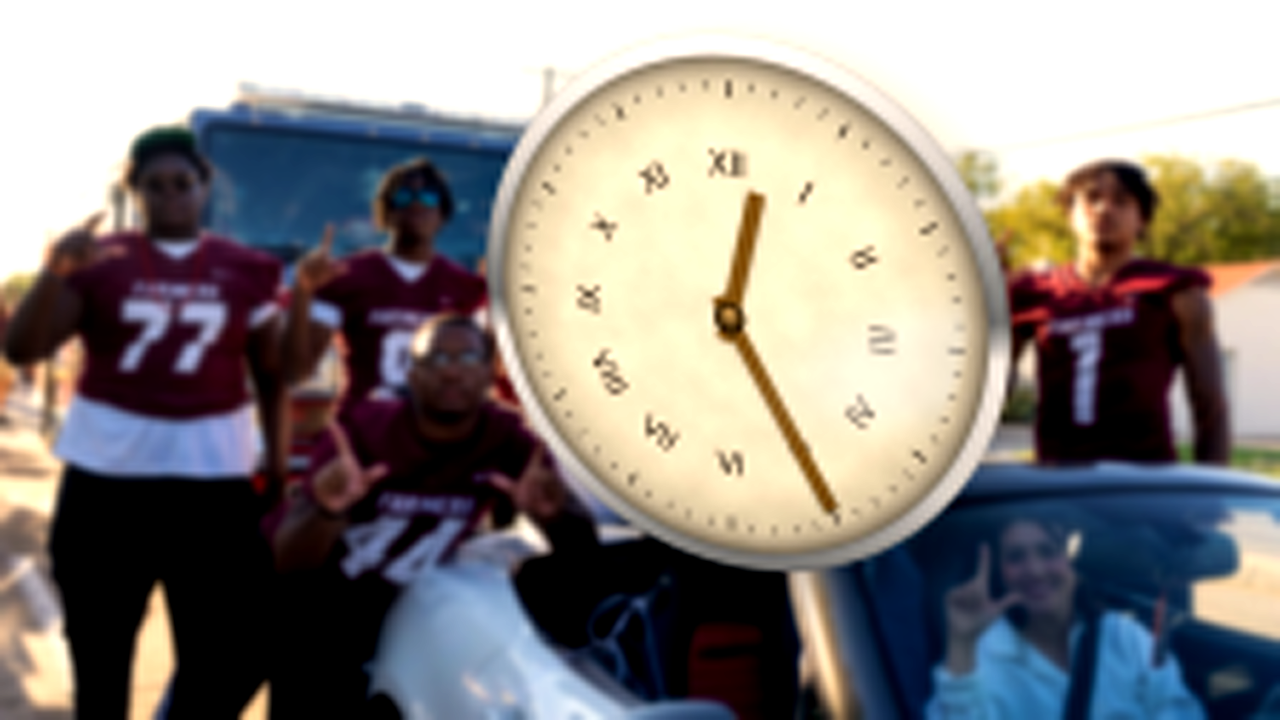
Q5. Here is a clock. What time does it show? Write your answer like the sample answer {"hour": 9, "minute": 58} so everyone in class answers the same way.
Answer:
{"hour": 12, "minute": 25}
